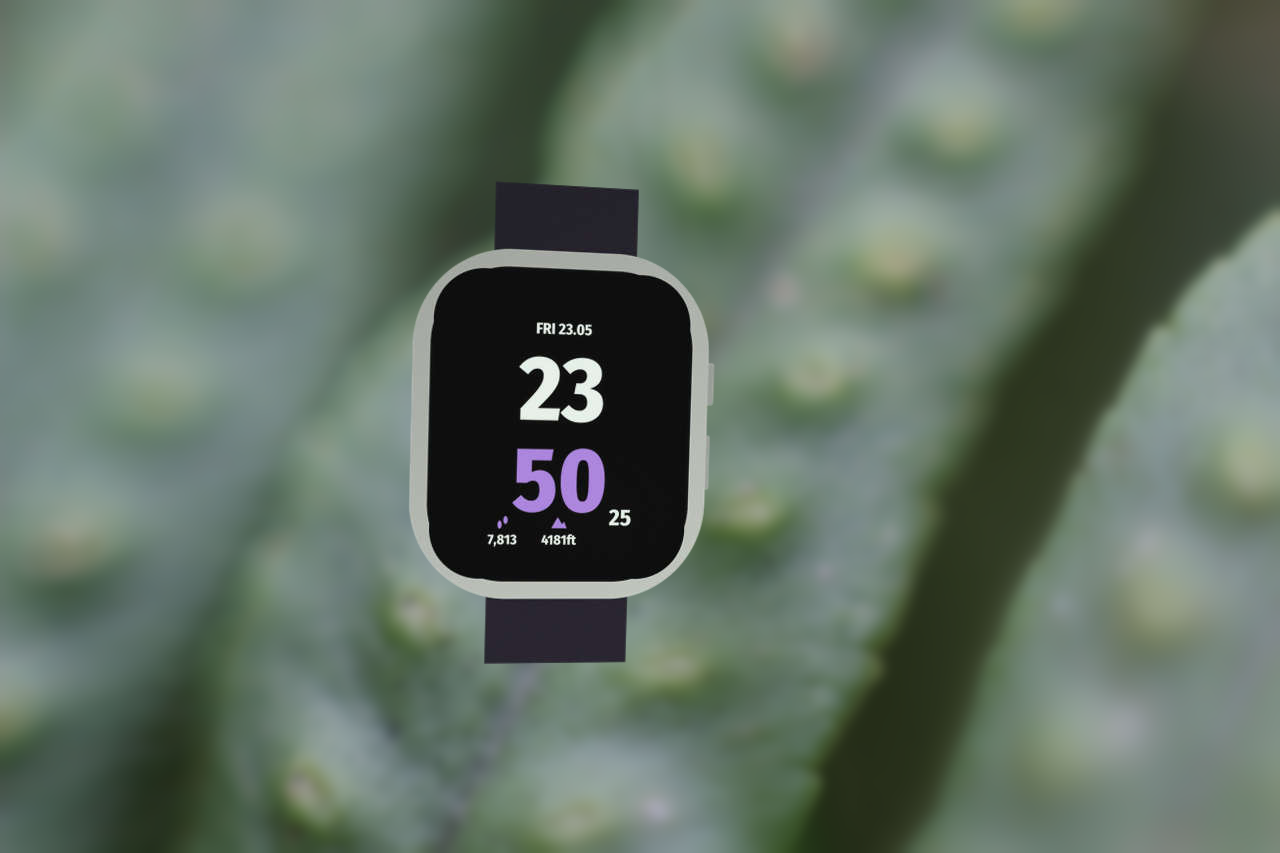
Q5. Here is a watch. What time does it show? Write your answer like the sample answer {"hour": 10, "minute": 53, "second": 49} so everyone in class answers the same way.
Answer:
{"hour": 23, "minute": 50, "second": 25}
